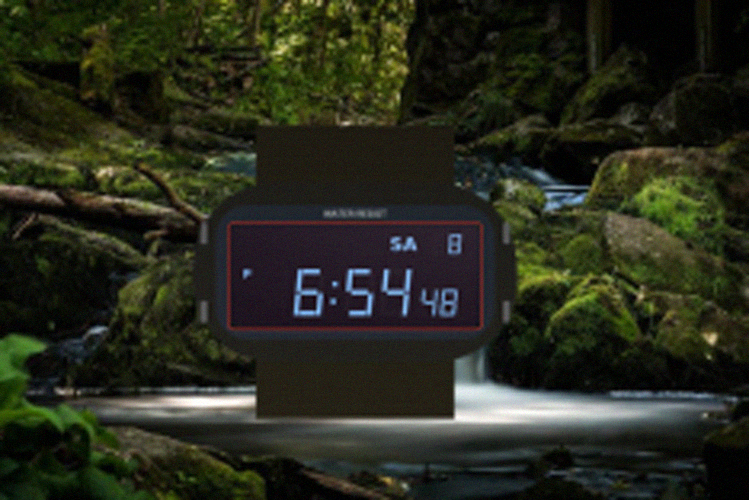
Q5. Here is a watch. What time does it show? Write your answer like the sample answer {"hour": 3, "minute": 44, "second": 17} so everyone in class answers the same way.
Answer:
{"hour": 6, "minute": 54, "second": 48}
